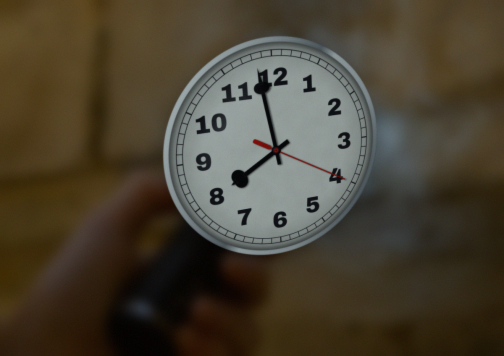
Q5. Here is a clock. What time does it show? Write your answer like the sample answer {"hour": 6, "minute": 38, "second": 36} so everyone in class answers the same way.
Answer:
{"hour": 7, "minute": 58, "second": 20}
